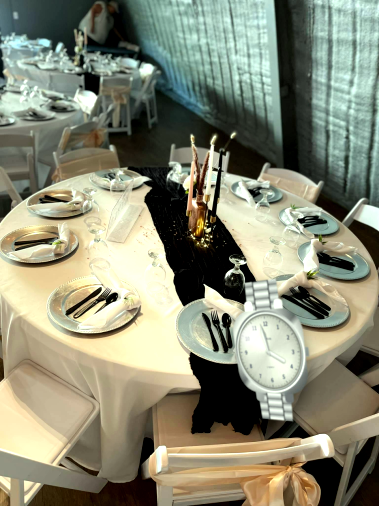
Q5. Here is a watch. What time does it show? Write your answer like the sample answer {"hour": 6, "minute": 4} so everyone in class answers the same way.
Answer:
{"hour": 3, "minute": 58}
